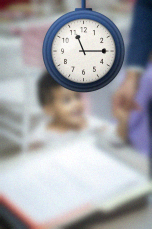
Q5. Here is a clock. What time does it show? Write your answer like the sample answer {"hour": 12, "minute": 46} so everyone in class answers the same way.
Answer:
{"hour": 11, "minute": 15}
